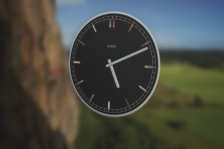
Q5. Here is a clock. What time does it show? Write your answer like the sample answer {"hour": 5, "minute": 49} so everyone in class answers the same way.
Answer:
{"hour": 5, "minute": 11}
